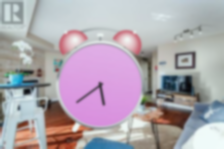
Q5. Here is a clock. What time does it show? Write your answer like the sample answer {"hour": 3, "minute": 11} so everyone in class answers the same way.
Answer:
{"hour": 5, "minute": 39}
